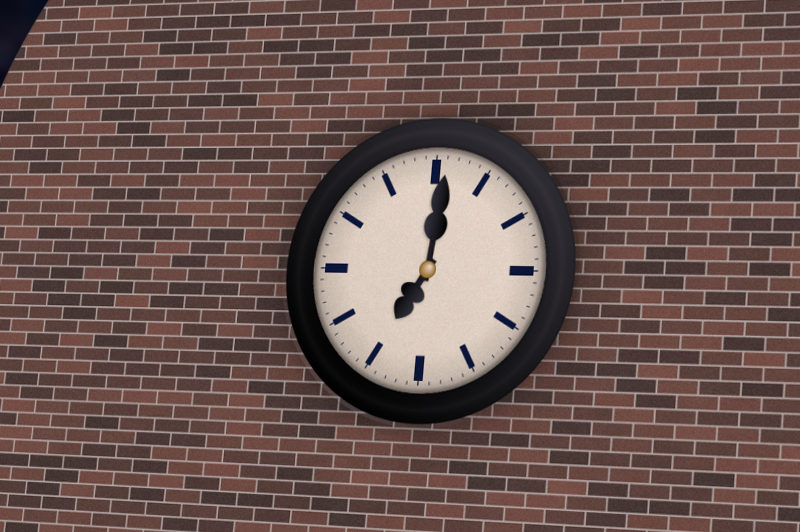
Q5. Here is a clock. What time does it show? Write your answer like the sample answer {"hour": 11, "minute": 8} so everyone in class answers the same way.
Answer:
{"hour": 7, "minute": 1}
